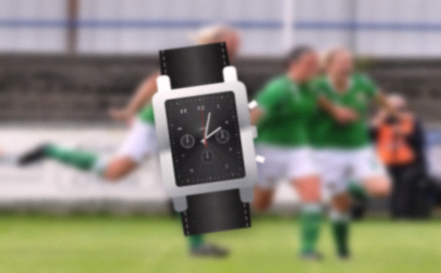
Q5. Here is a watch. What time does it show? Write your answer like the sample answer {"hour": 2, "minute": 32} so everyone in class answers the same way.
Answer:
{"hour": 2, "minute": 3}
